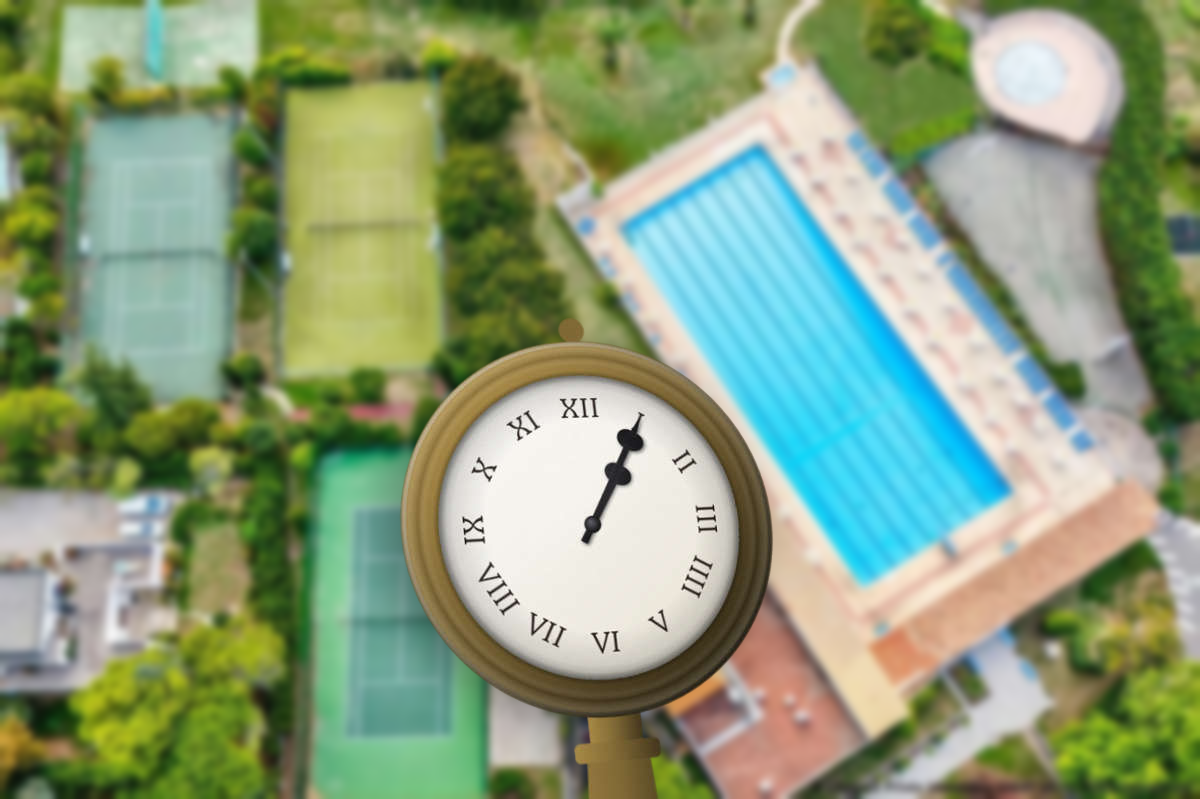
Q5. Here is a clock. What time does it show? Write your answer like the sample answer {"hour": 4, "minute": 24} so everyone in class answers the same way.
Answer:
{"hour": 1, "minute": 5}
